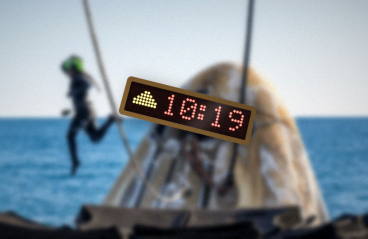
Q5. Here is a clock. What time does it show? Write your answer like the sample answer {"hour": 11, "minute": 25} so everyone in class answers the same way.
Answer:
{"hour": 10, "minute": 19}
